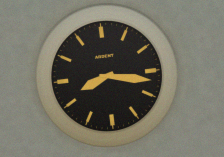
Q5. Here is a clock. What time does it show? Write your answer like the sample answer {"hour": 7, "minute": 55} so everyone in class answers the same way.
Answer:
{"hour": 8, "minute": 17}
